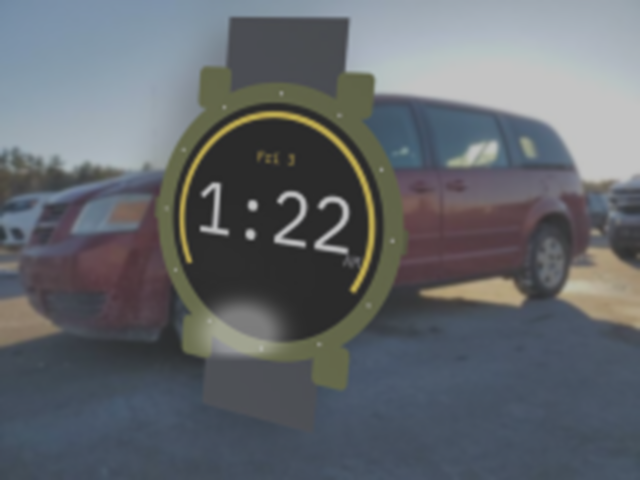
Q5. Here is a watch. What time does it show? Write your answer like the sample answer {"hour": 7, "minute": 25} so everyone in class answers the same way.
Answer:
{"hour": 1, "minute": 22}
